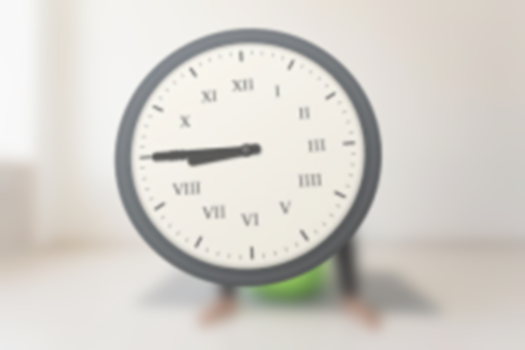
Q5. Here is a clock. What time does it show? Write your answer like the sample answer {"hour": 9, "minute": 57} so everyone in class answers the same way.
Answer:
{"hour": 8, "minute": 45}
